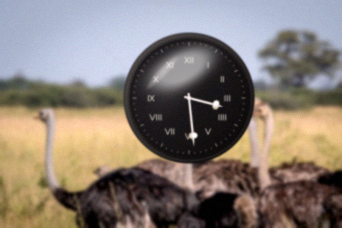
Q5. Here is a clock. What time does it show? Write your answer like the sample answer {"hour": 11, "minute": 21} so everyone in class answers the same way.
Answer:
{"hour": 3, "minute": 29}
